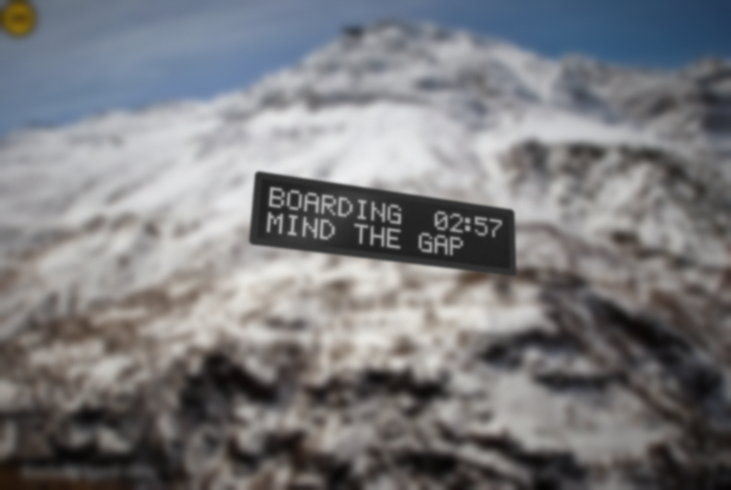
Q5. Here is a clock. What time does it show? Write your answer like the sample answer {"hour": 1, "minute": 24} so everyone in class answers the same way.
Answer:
{"hour": 2, "minute": 57}
